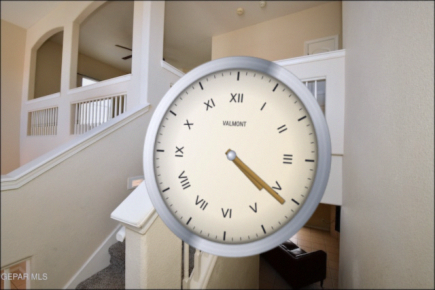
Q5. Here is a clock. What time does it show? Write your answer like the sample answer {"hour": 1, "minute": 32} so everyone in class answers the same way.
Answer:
{"hour": 4, "minute": 21}
